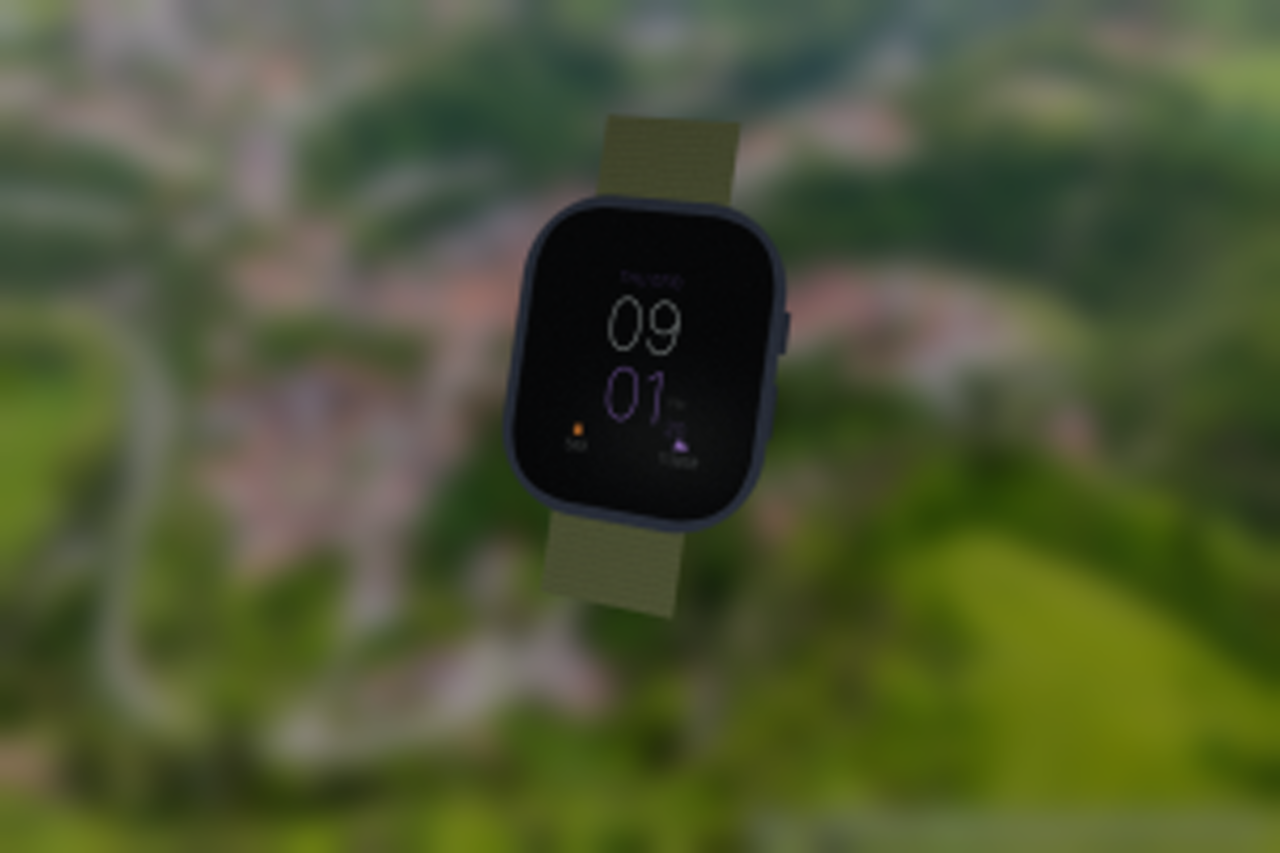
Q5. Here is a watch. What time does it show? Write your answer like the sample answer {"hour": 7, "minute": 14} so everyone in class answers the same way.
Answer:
{"hour": 9, "minute": 1}
